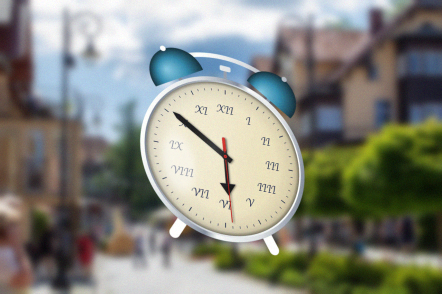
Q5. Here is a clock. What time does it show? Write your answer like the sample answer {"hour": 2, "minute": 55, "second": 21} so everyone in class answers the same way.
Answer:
{"hour": 5, "minute": 50, "second": 29}
